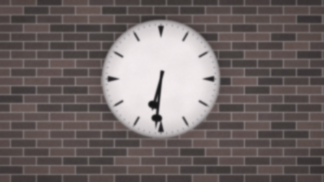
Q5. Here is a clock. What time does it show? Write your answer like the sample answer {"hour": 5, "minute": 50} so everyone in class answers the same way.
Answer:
{"hour": 6, "minute": 31}
